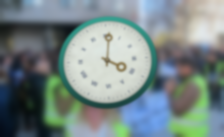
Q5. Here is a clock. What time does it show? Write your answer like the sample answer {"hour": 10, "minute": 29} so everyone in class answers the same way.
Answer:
{"hour": 4, "minute": 1}
